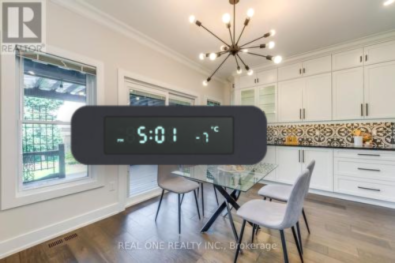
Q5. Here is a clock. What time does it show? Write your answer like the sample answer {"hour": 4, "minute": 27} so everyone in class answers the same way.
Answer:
{"hour": 5, "minute": 1}
